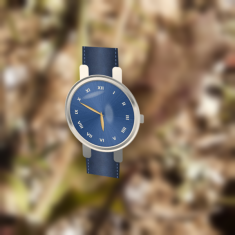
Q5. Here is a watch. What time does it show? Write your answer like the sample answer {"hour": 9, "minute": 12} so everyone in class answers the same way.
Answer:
{"hour": 5, "minute": 49}
